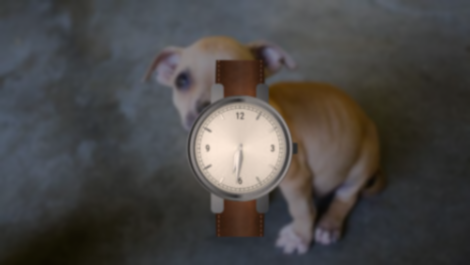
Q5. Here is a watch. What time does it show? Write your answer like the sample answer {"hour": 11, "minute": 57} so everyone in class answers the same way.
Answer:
{"hour": 6, "minute": 31}
